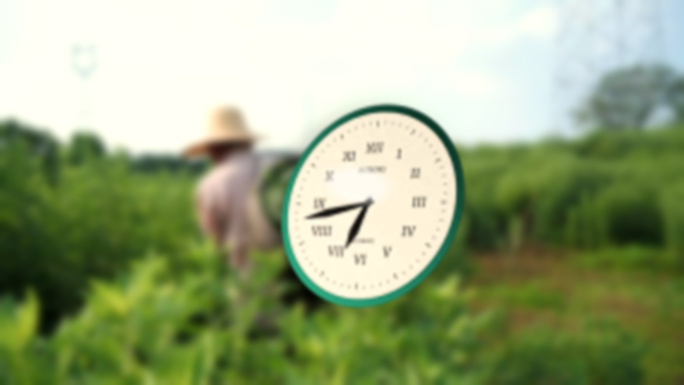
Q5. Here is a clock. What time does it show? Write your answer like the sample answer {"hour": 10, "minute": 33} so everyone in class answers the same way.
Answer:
{"hour": 6, "minute": 43}
